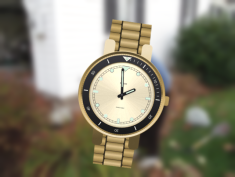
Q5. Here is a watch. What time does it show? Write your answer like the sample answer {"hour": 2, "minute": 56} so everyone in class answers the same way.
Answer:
{"hour": 1, "minute": 59}
